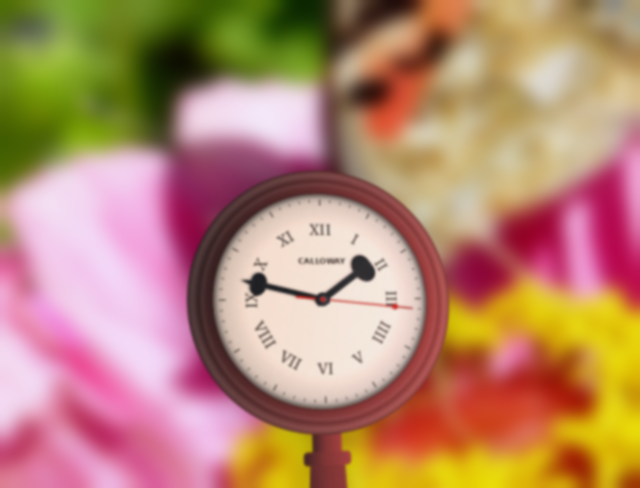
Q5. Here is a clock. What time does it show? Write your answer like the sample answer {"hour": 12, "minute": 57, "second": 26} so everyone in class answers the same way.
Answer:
{"hour": 1, "minute": 47, "second": 16}
